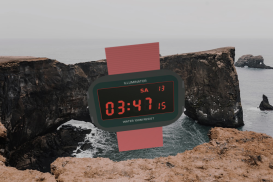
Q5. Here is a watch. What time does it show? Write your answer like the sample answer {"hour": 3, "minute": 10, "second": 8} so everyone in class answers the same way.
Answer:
{"hour": 3, "minute": 47, "second": 15}
